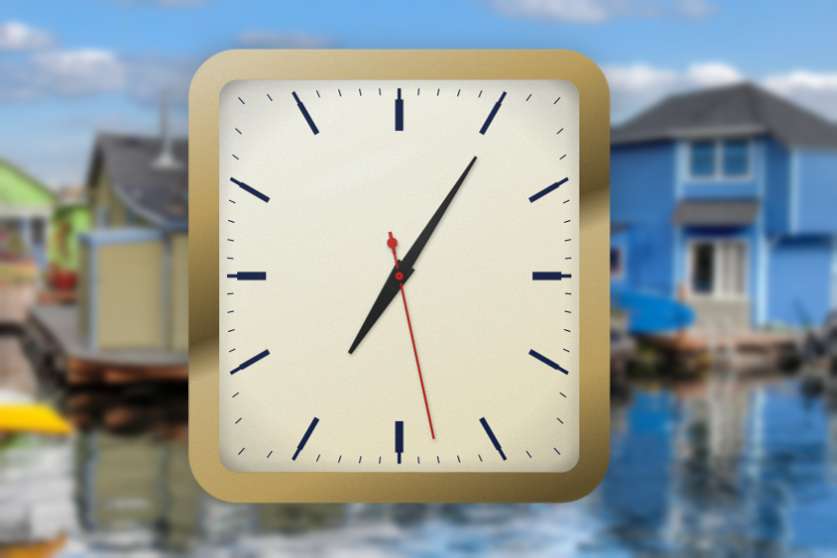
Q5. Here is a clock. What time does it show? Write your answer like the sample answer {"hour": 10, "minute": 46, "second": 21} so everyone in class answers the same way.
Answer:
{"hour": 7, "minute": 5, "second": 28}
